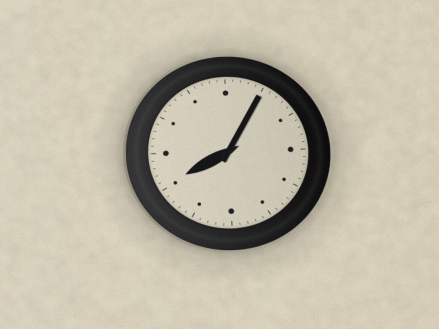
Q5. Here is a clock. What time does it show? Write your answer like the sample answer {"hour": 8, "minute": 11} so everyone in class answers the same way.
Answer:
{"hour": 8, "minute": 5}
